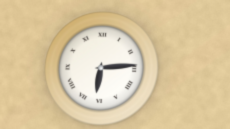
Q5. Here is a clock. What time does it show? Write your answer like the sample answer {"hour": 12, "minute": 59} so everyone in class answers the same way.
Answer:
{"hour": 6, "minute": 14}
